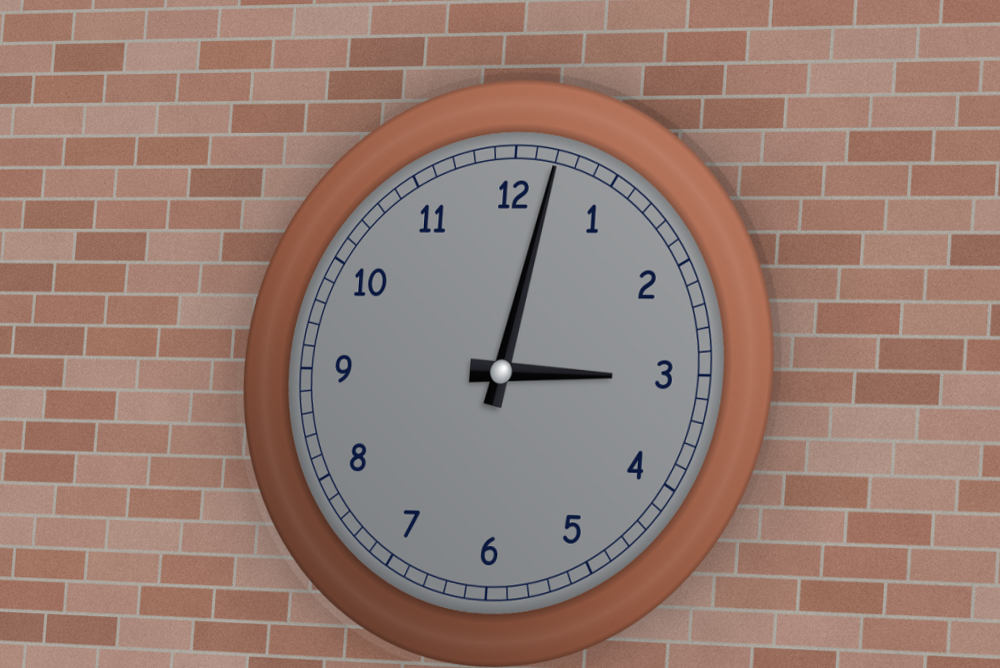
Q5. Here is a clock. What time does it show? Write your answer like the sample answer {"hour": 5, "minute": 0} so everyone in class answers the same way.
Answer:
{"hour": 3, "minute": 2}
